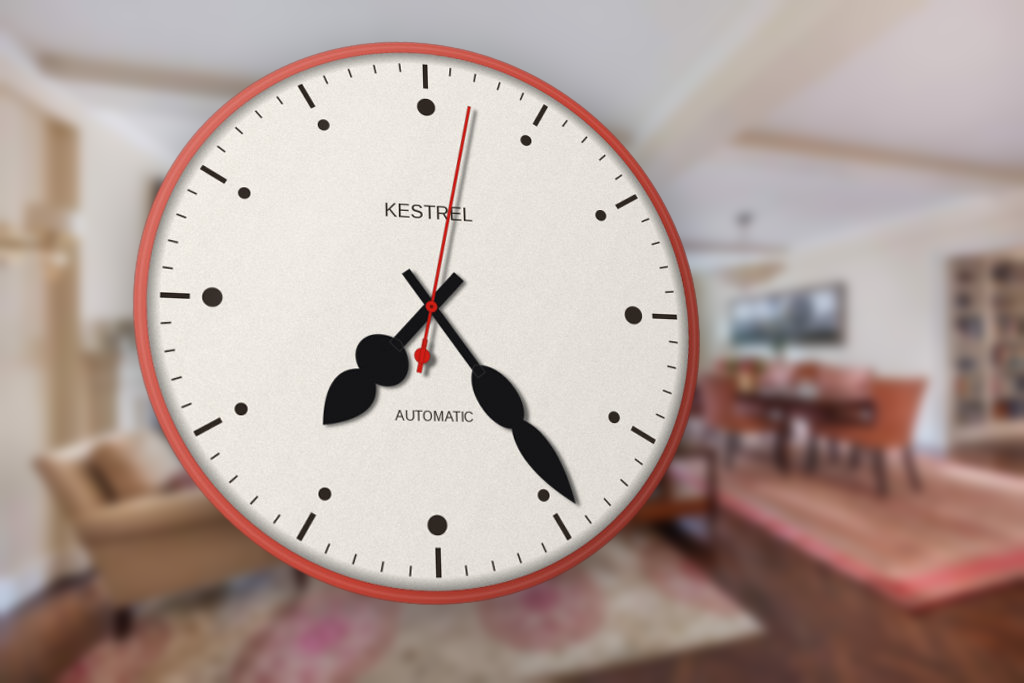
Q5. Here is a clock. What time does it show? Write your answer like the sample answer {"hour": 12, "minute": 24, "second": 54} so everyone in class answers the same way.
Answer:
{"hour": 7, "minute": 24, "second": 2}
